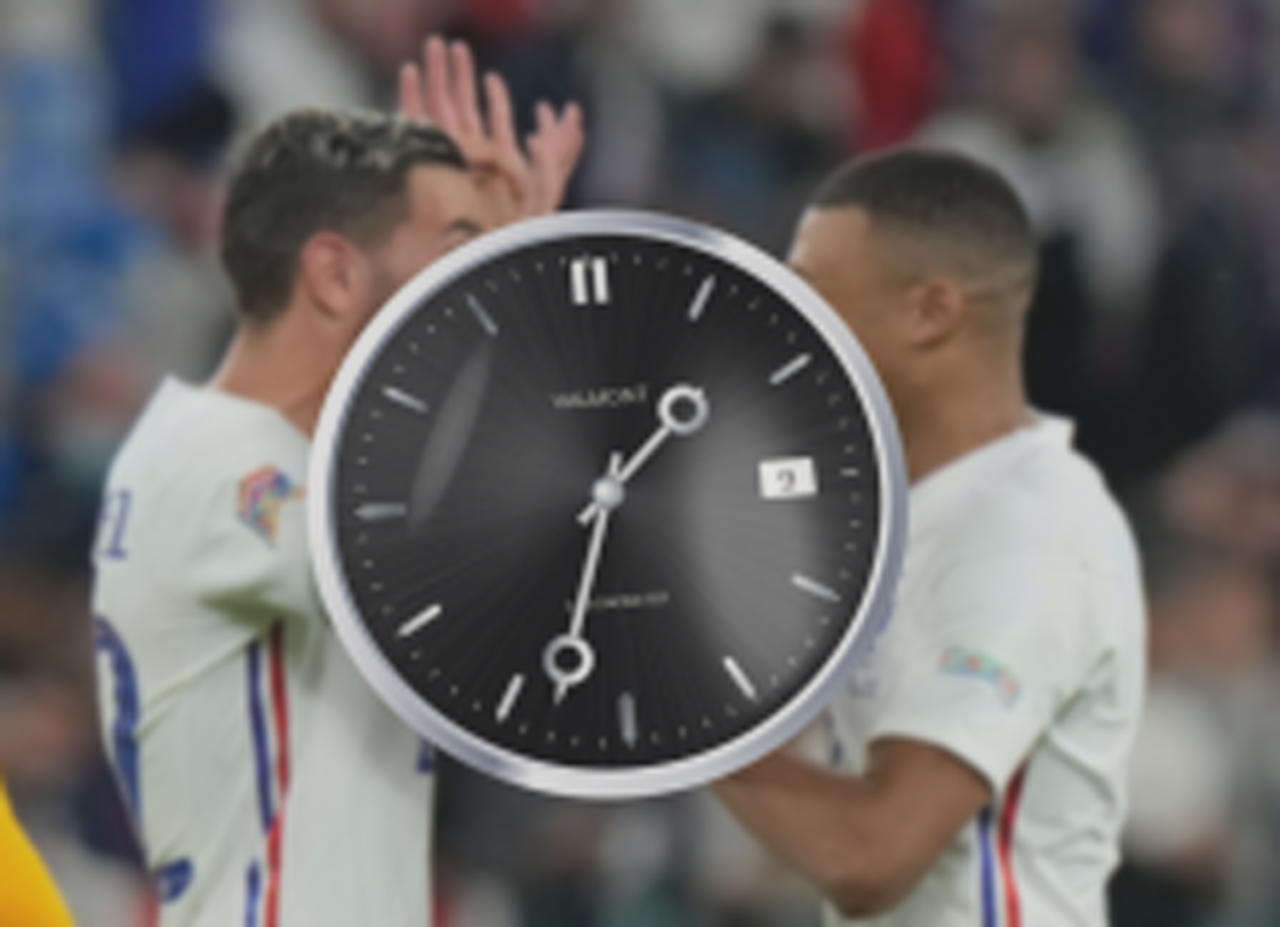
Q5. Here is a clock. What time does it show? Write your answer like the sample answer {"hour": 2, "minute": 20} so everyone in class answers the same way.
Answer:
{"hour": 1, "minute": 33}
